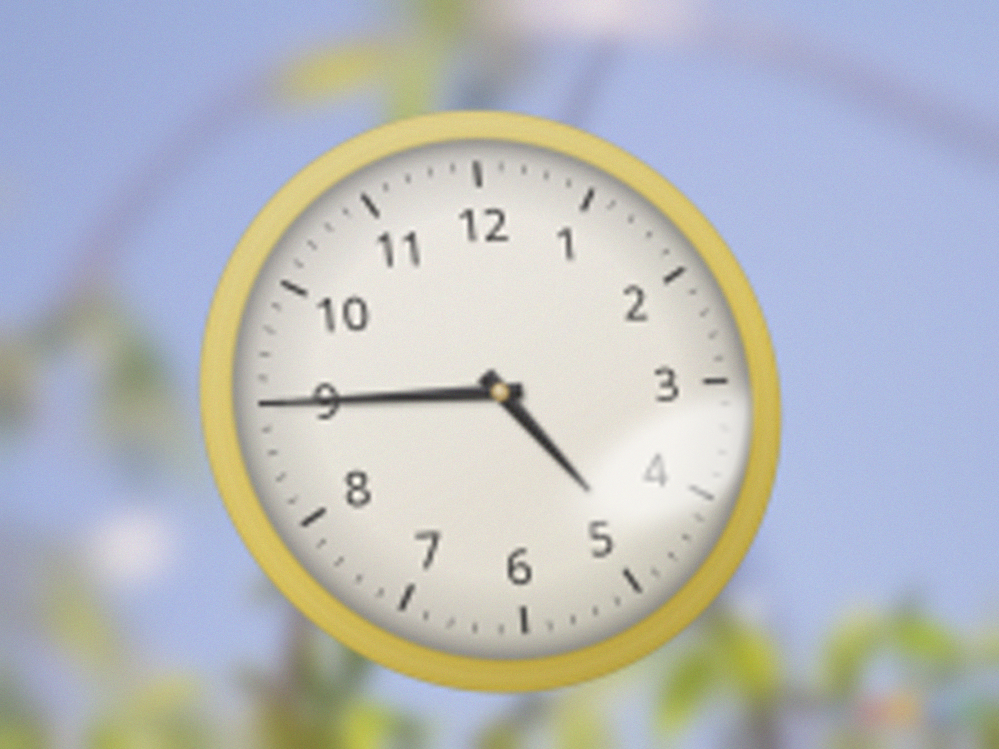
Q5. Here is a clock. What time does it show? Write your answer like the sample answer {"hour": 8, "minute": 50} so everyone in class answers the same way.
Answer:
{"hour": 4, "minute": 45}
